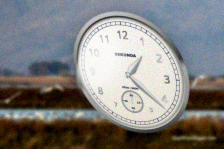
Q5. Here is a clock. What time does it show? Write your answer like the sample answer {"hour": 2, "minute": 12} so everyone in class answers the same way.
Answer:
{"hour": 1, "minute": 22}
